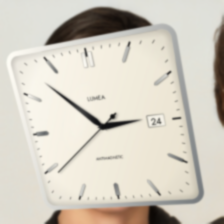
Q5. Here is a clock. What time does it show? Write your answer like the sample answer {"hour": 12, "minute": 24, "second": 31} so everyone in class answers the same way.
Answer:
{"hour": 2, "minute": 52, "second": 39}
